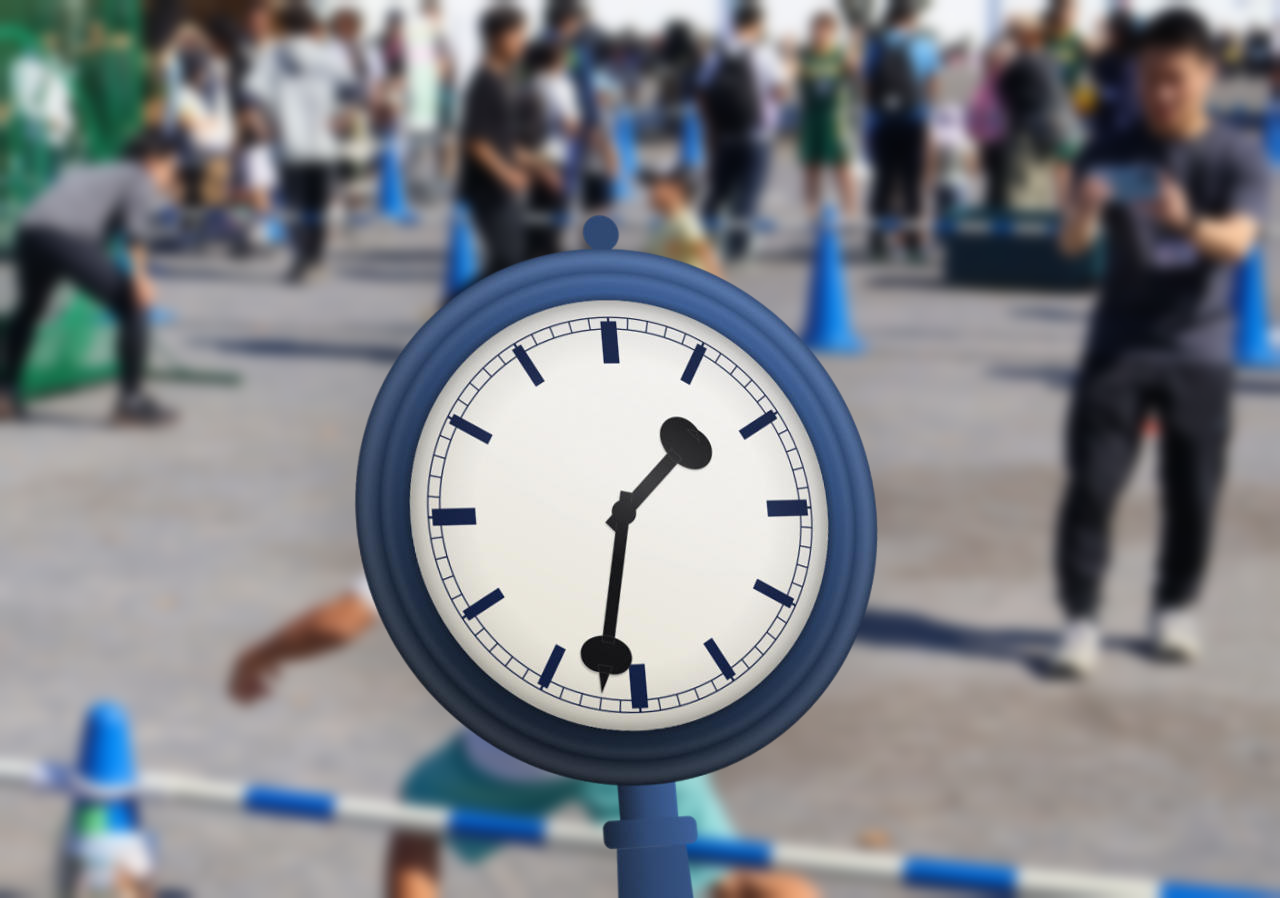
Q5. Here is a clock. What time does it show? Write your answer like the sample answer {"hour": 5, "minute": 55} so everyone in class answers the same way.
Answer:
{"hour": 1, "minute": 32}
